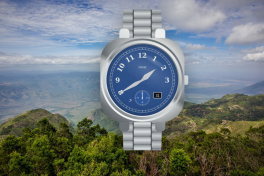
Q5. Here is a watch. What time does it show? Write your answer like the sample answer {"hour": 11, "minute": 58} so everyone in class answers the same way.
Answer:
{"hour": 1, "minute": 40}
